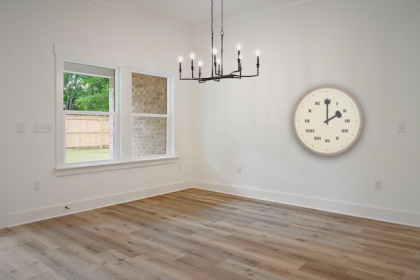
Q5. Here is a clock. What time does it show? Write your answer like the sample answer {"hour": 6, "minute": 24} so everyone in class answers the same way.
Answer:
{"hour": 2, "minute": 0}
